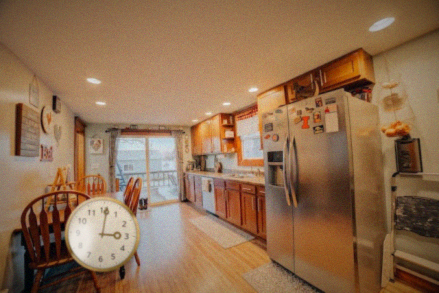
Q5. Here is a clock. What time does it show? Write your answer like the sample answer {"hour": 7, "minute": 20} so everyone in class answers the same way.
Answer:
{"hour": 3, "minute": 1}
